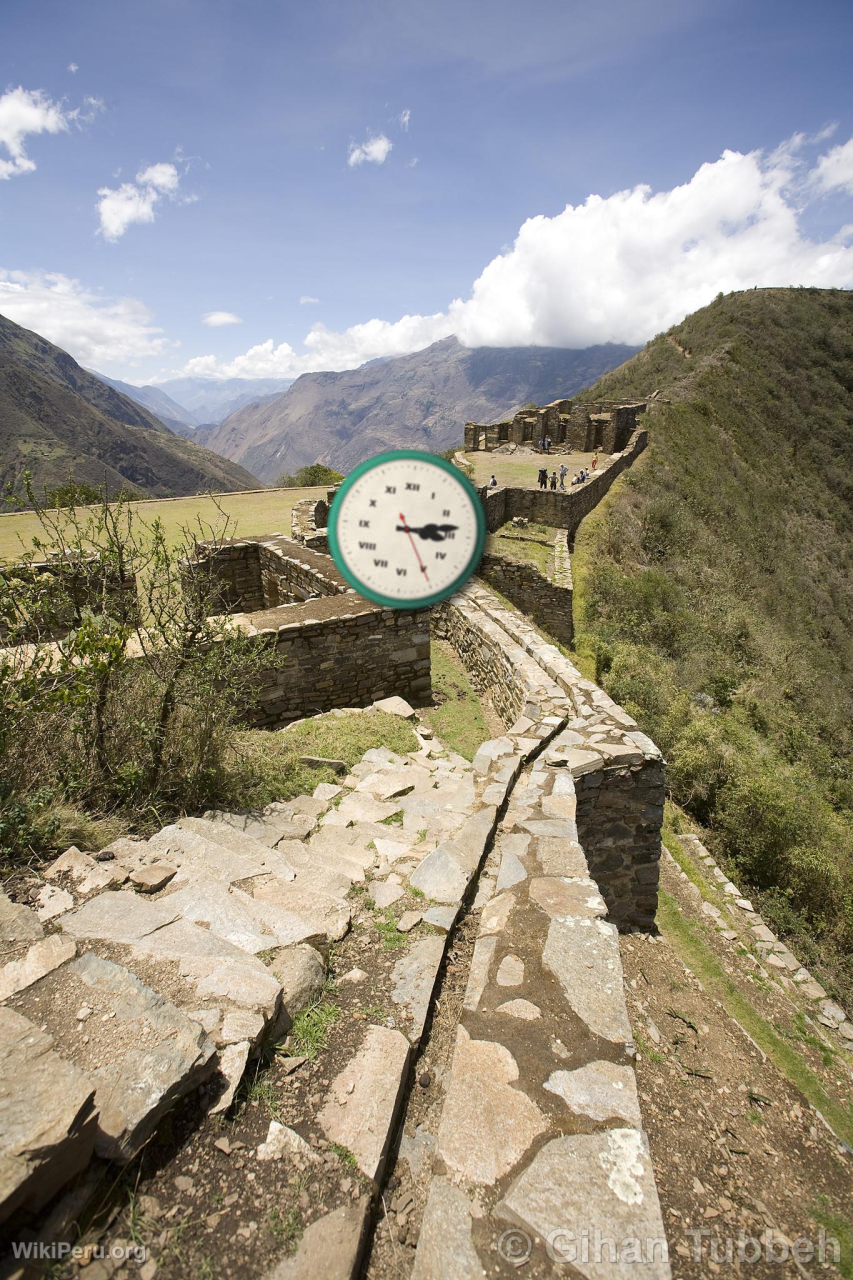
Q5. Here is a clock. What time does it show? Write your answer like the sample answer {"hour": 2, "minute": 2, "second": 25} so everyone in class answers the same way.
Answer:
{"hour": 3, "minute": 13, "second": 25}
